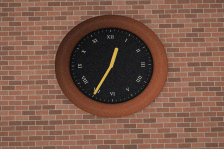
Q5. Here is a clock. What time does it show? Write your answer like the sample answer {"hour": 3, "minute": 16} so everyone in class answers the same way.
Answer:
{"hour": 12, "minute": 35}
